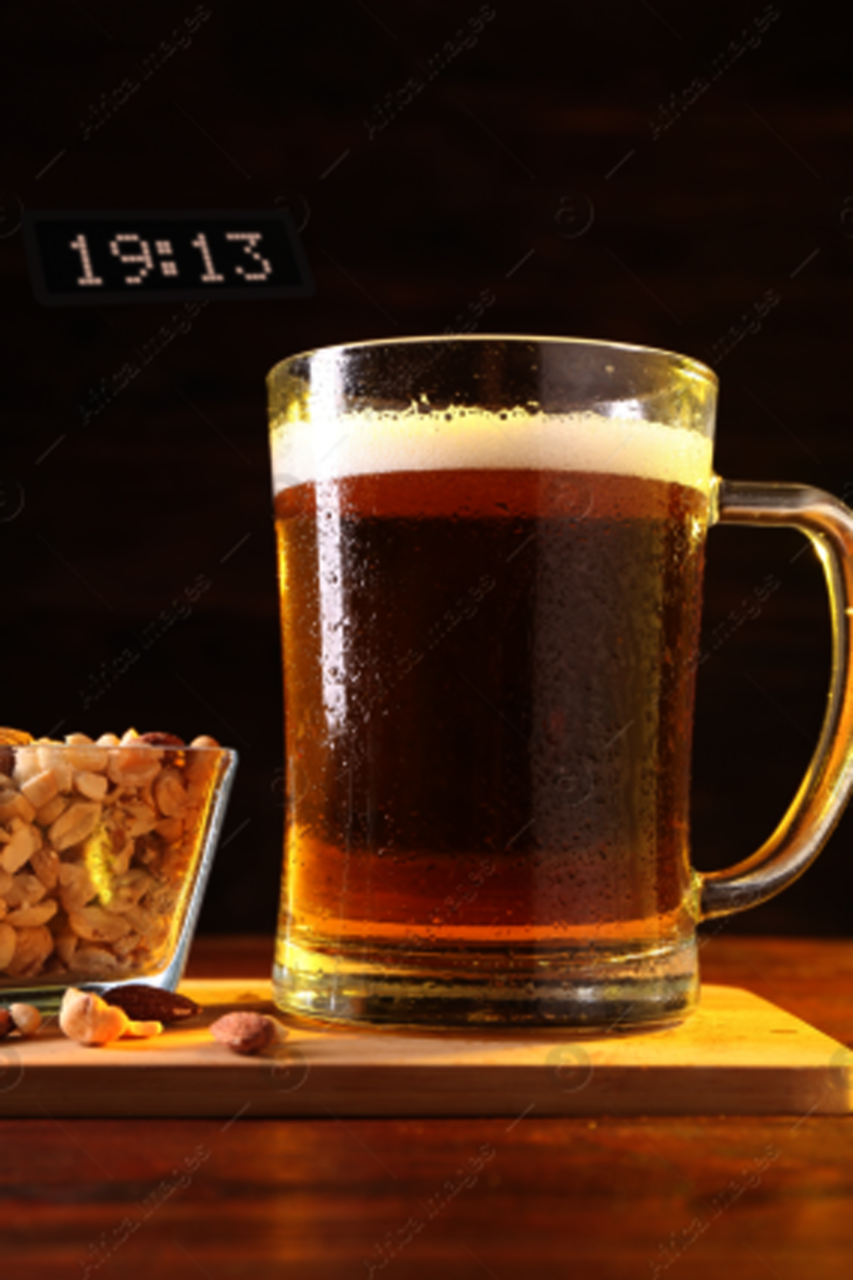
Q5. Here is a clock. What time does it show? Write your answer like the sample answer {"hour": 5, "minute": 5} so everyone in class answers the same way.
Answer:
{"hour": 19, "minute": 13}
